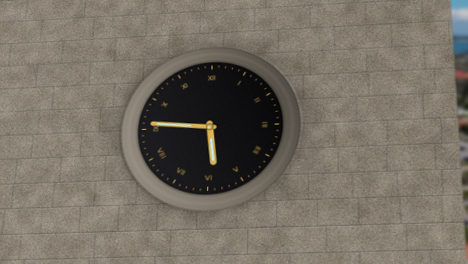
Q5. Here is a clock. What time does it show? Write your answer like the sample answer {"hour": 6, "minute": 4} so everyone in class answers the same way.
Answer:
{"hour": 5, "minute": 46}
